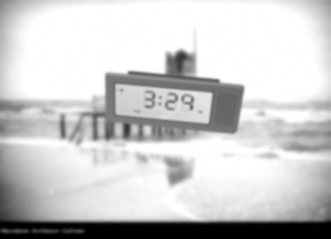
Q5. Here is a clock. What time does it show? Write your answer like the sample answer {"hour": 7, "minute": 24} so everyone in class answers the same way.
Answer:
{"hour": 3, "minute": 29}
